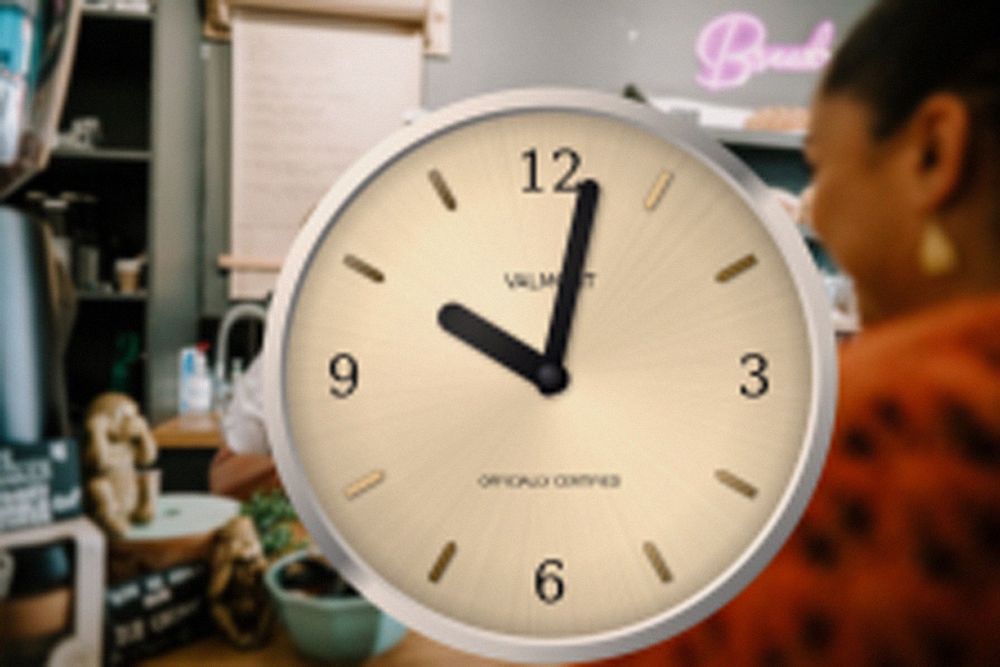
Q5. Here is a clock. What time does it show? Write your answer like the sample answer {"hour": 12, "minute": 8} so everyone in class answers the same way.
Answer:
{"hour": 10, "minute": 2}
